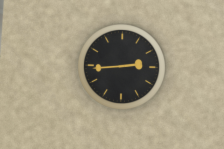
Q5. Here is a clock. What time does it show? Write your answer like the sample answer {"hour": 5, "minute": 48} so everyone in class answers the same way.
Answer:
{"hour": 2, "minute": 44}
